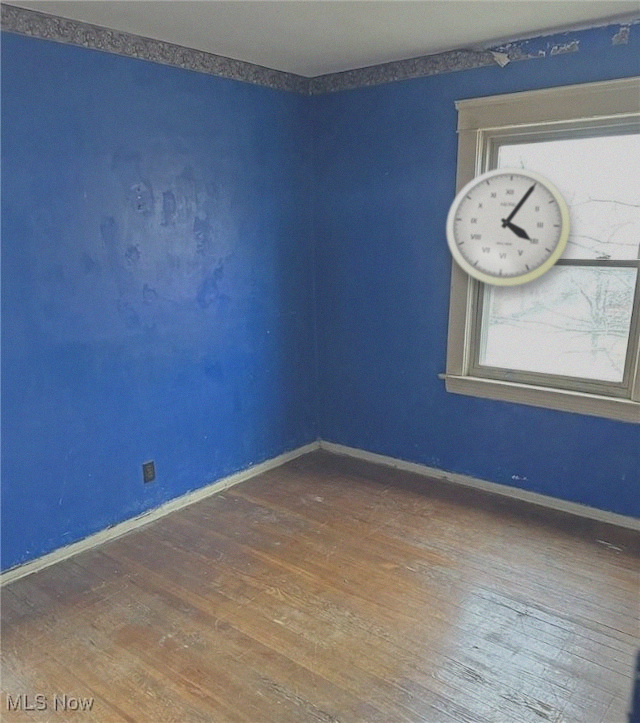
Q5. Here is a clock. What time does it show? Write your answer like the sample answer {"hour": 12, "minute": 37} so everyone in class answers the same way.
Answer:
{"hour": 4, "minute": 5}
